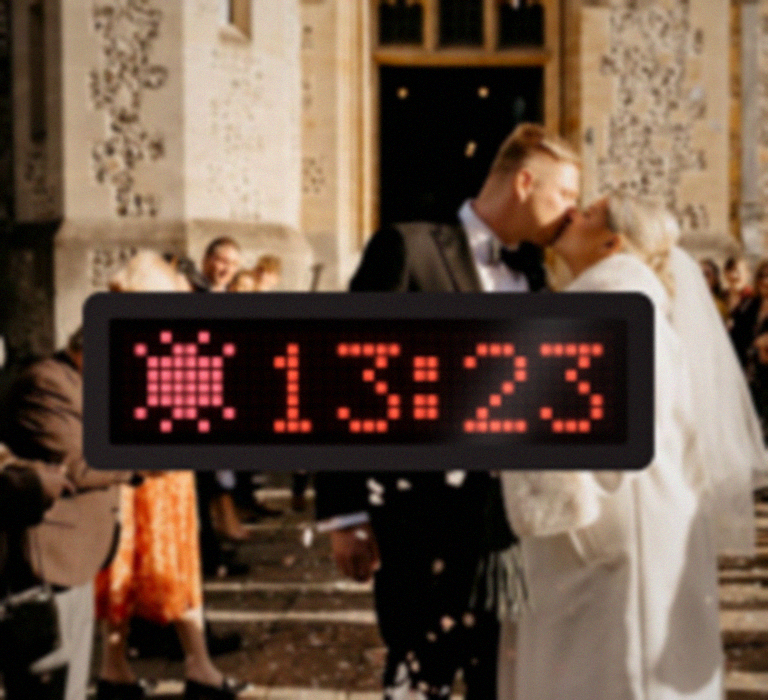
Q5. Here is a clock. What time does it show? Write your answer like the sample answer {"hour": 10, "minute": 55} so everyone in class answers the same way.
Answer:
{"hour": 13, "minute": 23}
